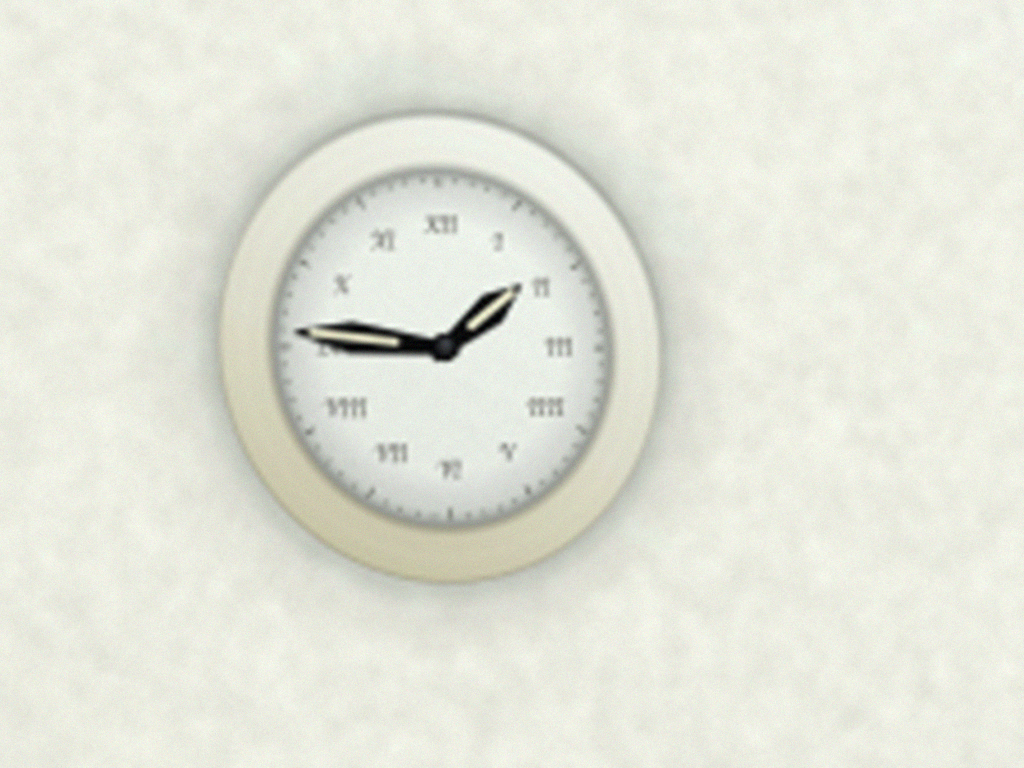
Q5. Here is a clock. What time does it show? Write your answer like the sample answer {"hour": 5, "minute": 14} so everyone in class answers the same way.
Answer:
{"hour": 1, "minute": 46}
